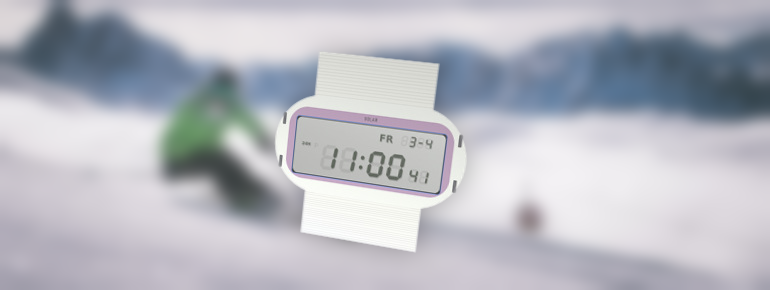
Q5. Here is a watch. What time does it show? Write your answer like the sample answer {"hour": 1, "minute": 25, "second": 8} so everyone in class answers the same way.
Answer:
{"hour": 11, "minute": 0, "second": 41}
